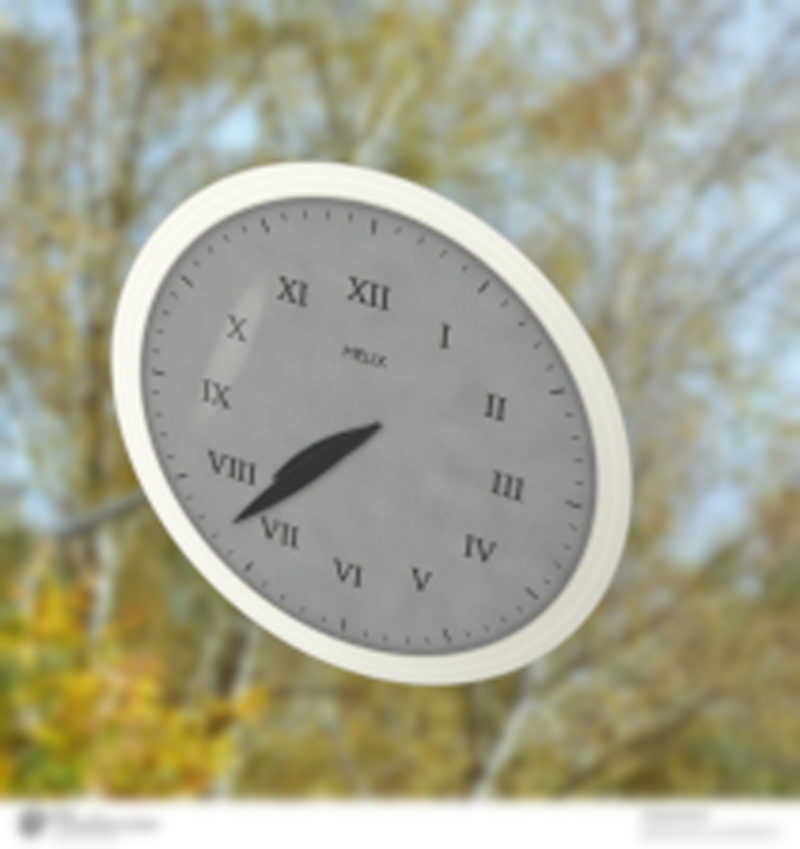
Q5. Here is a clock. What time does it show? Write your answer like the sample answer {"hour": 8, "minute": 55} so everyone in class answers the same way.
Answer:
{"hour": 7, "minute": 37}
